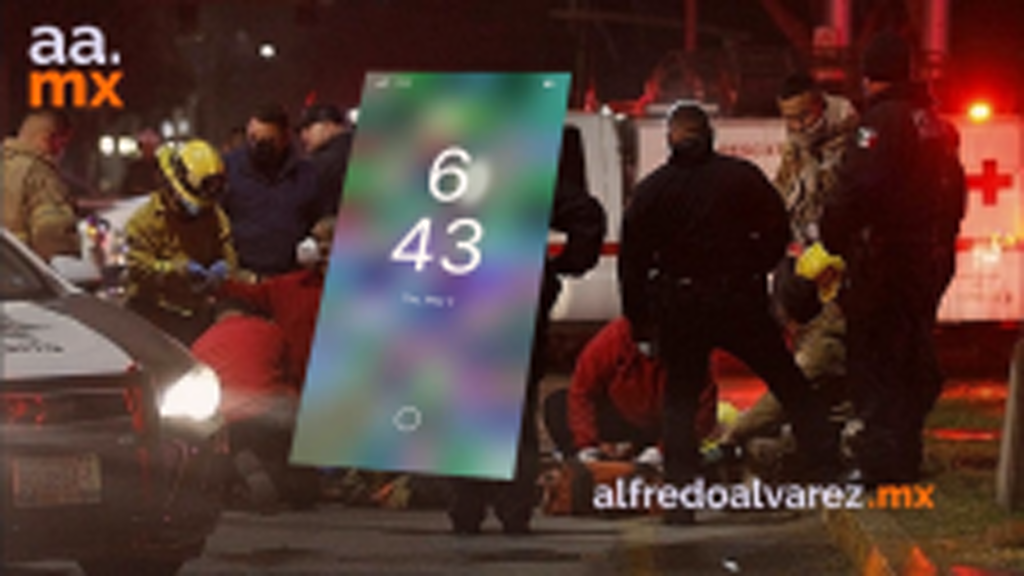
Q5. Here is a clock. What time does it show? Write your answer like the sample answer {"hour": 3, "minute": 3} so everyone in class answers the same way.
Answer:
{"hour": 6, "minute": 43}
